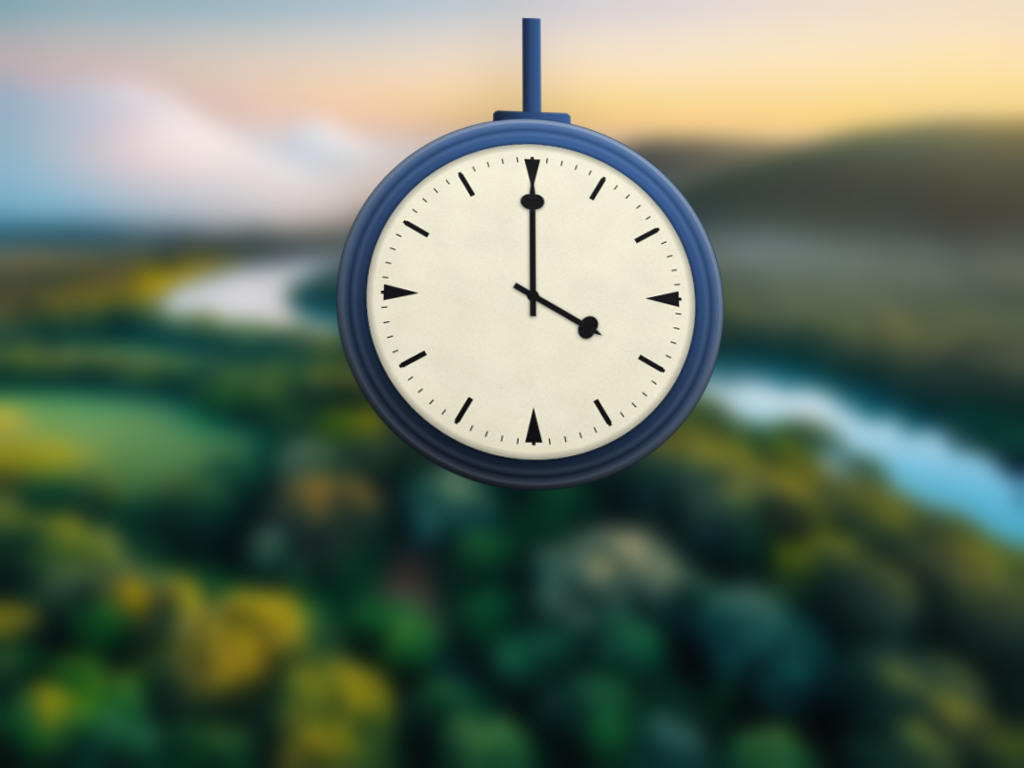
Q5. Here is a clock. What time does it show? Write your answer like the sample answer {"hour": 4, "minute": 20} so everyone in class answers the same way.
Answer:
{"hour": 4, "minute": 0}
